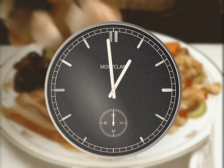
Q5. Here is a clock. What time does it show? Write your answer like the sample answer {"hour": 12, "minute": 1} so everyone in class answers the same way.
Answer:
{"hour": 12, "minute": 59}
